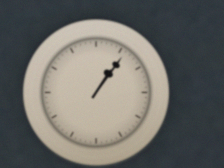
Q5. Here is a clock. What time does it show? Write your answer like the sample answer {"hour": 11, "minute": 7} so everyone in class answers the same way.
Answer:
{"hour": 1, "minute": 6}
